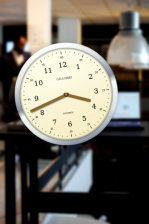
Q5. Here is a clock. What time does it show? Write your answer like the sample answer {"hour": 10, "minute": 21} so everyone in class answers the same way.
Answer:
{"hour": 3, "minute": 42}
